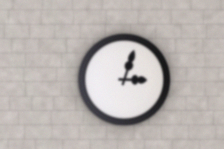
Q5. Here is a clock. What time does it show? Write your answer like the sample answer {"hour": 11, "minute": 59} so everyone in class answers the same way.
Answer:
{"hour": 3, "minute": 3}
